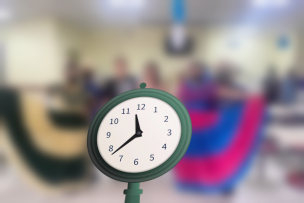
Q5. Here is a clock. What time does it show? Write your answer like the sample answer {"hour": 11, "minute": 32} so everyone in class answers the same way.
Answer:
{"hour": 11, "minute": 38}
